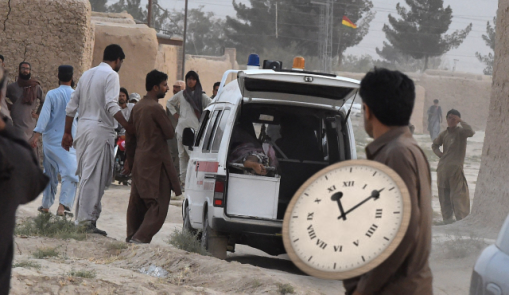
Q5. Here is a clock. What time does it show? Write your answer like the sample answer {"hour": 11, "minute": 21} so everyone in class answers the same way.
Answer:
{"hour": 11, "minute": 9}
